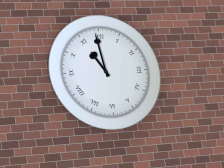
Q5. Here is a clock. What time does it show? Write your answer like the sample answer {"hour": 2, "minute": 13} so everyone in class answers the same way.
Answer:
{"hour": 10, "minute": 59}
